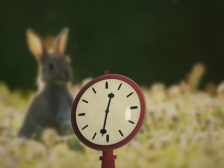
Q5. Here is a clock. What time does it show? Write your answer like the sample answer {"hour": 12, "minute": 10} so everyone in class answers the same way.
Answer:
{"hour": 12, "minute": 32}
